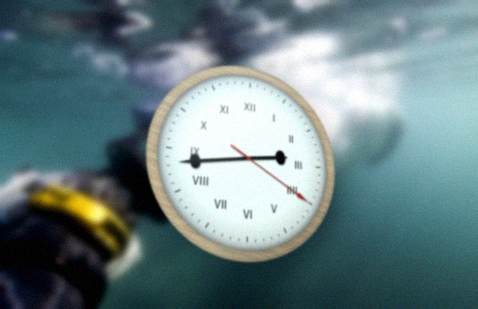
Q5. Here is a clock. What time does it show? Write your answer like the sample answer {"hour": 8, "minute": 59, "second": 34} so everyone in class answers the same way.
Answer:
{"hour": 2, "minute": 43, "second": 20}
